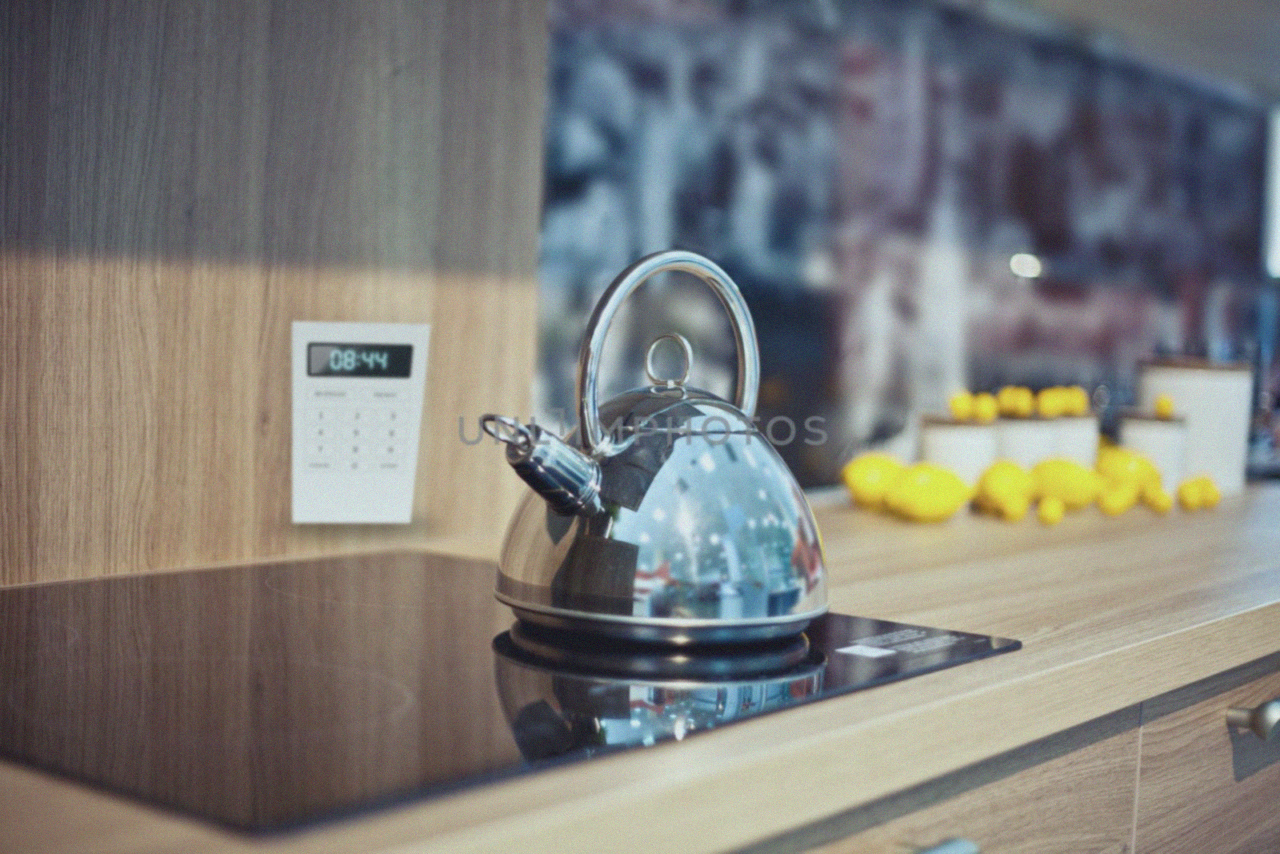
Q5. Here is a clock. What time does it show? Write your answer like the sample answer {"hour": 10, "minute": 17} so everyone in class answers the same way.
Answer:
{"hour": 8, "minute": 44}
